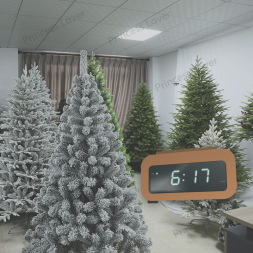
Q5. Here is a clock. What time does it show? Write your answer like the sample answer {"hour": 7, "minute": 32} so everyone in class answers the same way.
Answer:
{"hour": 6, "minute": 17}
